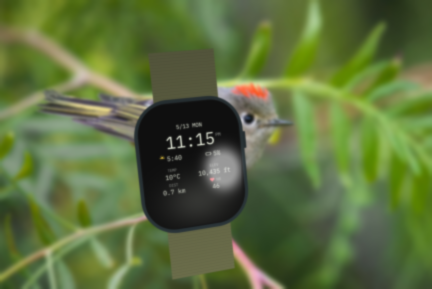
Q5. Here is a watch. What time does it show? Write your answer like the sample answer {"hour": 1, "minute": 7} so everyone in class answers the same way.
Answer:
{"hour": 11, "minute": 15}
